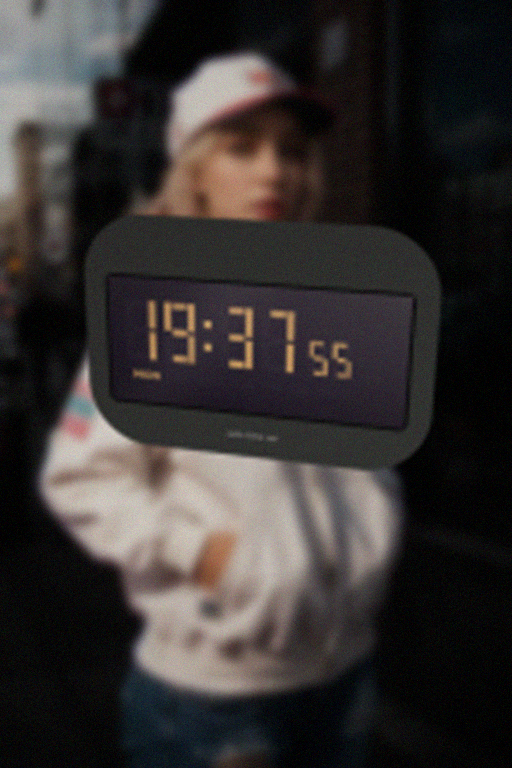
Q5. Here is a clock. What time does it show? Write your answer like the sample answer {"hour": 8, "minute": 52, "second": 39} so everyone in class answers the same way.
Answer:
{"hour": 19, "minute": 37, "second": 55}
